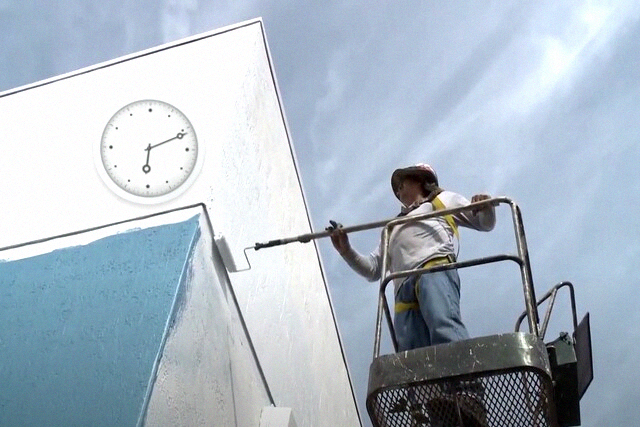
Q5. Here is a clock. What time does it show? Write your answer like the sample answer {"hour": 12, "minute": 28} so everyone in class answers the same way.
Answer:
{"hour": 6, "minute": 11}
